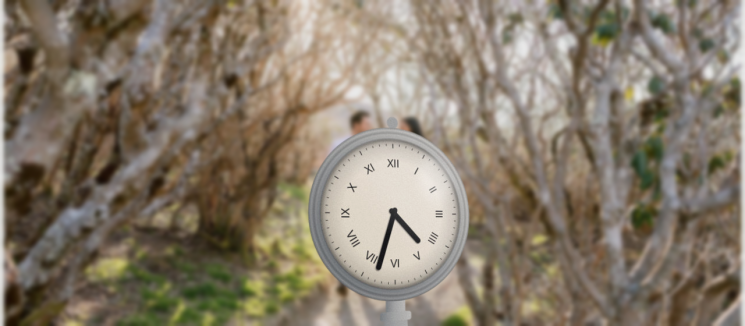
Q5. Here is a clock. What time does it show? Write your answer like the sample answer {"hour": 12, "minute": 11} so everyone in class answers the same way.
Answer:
{"hour": 4, "minute": 33}
